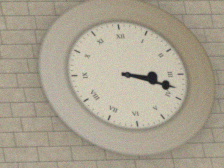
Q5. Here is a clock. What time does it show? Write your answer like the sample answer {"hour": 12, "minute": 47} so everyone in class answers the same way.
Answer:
{"hour": 3, "minute": 18}
